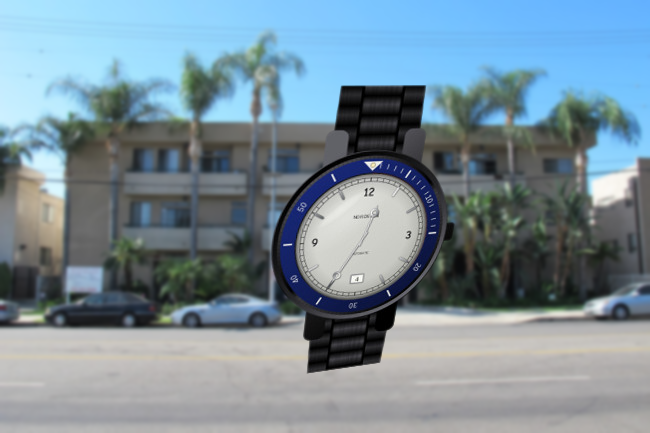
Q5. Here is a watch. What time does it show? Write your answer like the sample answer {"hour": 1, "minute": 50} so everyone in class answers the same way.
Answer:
{"hour": 12, "minute": 35}
